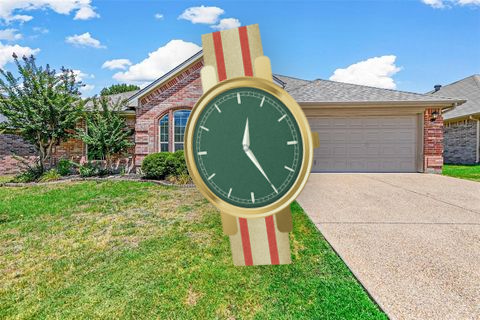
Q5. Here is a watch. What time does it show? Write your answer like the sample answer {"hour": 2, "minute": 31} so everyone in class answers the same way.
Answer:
{"hour": 12, "minute": 25}
